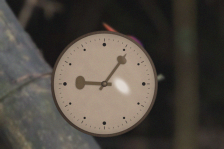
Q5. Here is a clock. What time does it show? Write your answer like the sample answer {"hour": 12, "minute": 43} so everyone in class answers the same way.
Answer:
{"hour": 9, "minute": 6}
